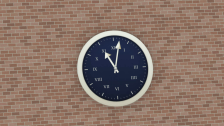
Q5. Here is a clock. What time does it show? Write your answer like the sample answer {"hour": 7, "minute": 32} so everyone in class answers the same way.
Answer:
{"hour": 11, "minute": 2}
